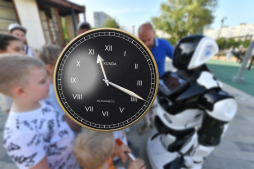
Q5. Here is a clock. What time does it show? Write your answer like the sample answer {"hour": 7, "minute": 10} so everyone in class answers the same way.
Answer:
{"hour": 11, "minute": 19}
